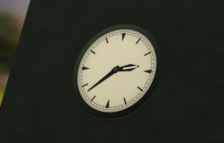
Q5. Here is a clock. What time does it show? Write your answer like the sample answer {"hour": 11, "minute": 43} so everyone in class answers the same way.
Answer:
{"hour": 2, "minute": 38}
